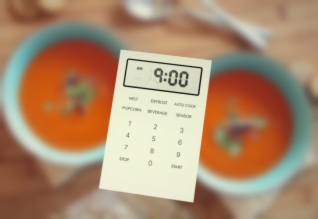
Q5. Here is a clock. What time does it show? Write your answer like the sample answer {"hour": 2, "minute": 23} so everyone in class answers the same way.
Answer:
{"hour": 9, "minute": 0}
